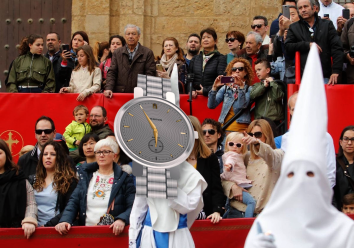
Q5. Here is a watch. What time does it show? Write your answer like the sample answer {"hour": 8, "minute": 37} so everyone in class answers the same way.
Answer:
{"hour": 5, "minute": 55}
